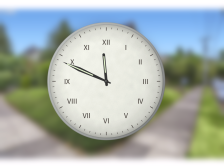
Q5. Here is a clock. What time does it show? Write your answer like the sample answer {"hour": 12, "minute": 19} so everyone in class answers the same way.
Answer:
{"hour": 11, "minute": 49}
